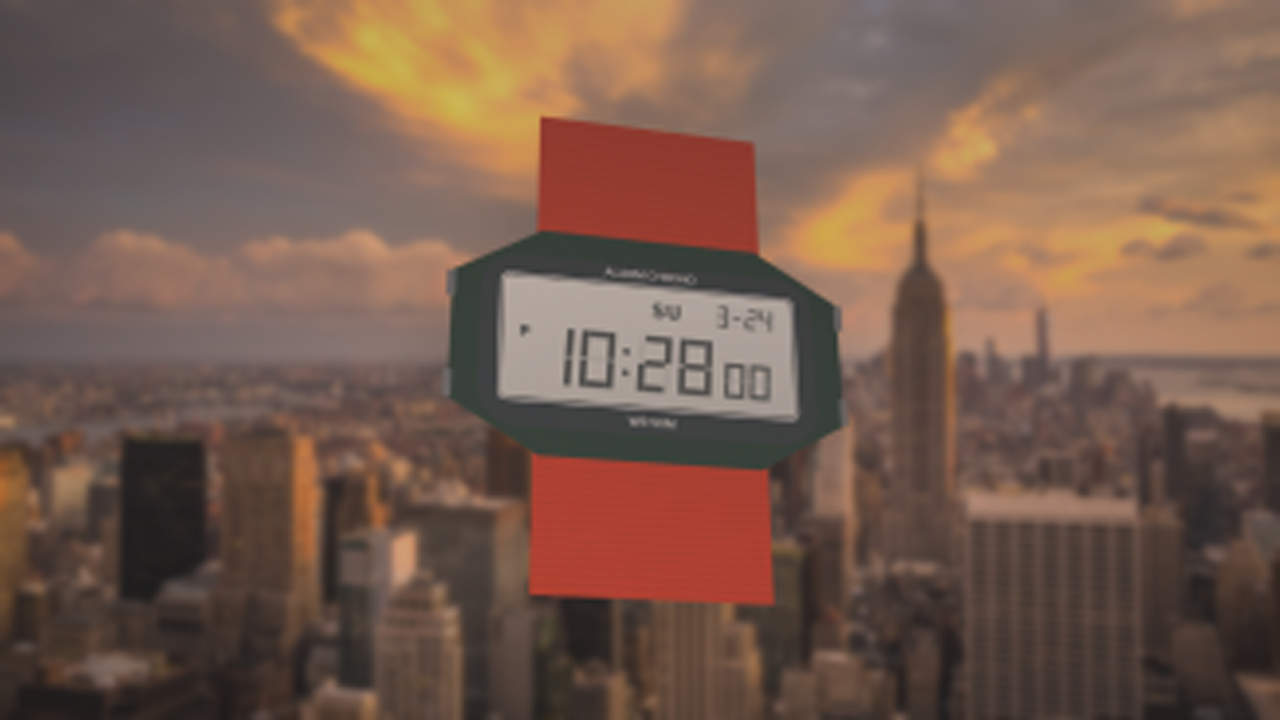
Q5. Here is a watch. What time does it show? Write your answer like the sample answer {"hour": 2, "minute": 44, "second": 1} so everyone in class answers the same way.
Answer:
{"hour": 10, "minute": 28, "second": 0}
